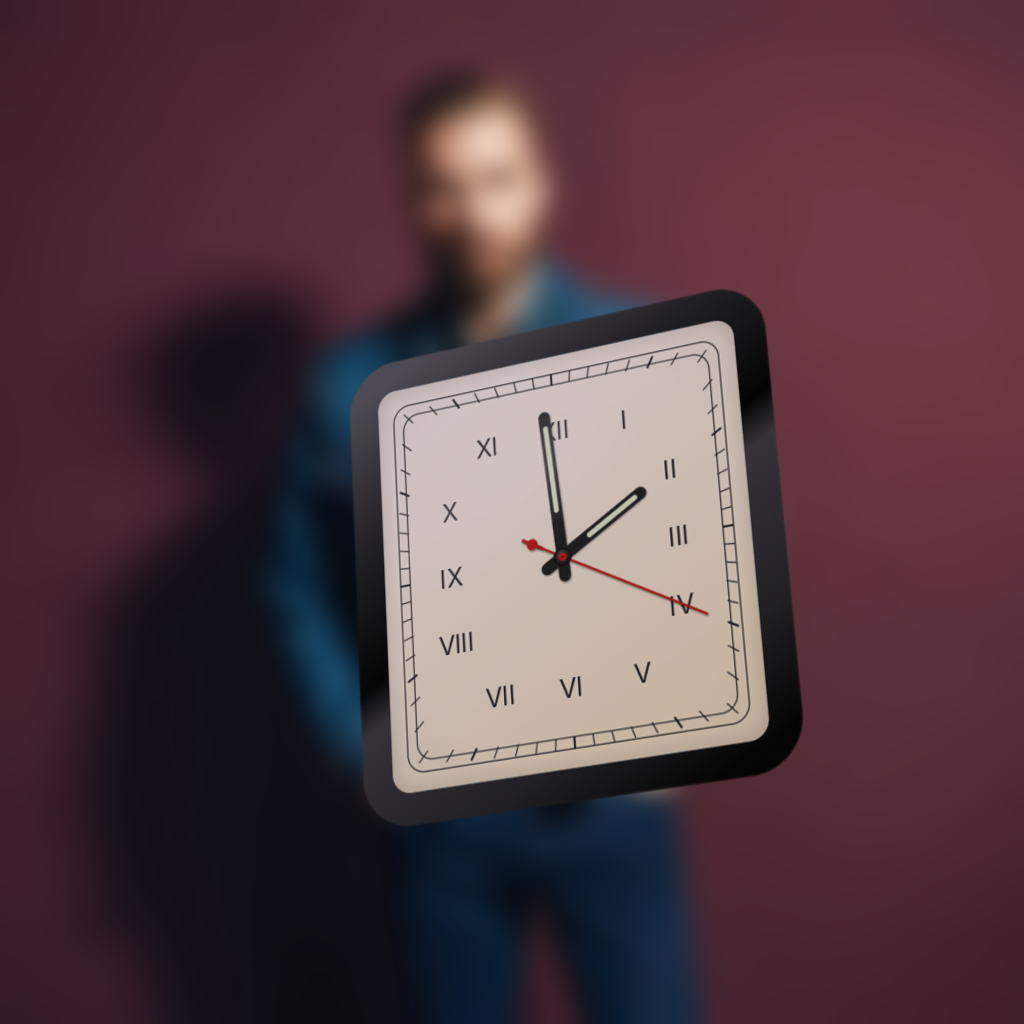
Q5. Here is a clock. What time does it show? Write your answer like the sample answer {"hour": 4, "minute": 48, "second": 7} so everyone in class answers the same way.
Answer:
{"hour": 1, "minute": 59, "second": 20}
